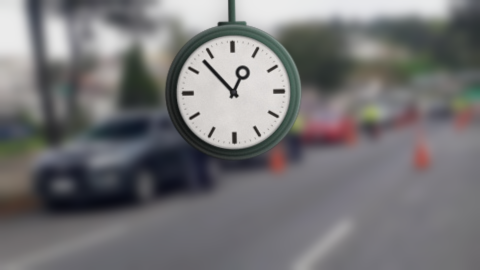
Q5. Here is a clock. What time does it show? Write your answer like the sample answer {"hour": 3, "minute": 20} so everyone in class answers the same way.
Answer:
{"hour": 12, "minute": 53}
